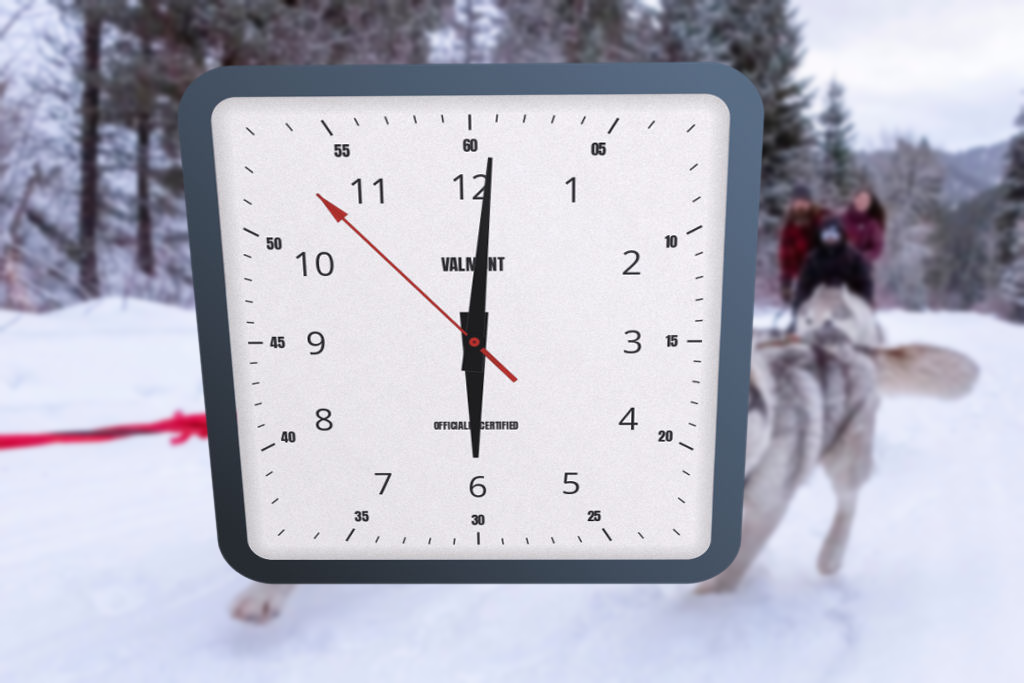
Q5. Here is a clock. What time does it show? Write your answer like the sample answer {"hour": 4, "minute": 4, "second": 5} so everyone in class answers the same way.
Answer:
{"hour": 6, "minute": 0, "second": 53}
